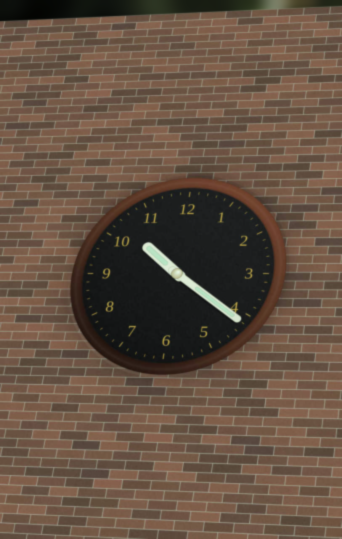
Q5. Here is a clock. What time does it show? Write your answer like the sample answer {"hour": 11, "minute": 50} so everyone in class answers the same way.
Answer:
{"hour": 10, "minute": 21}
